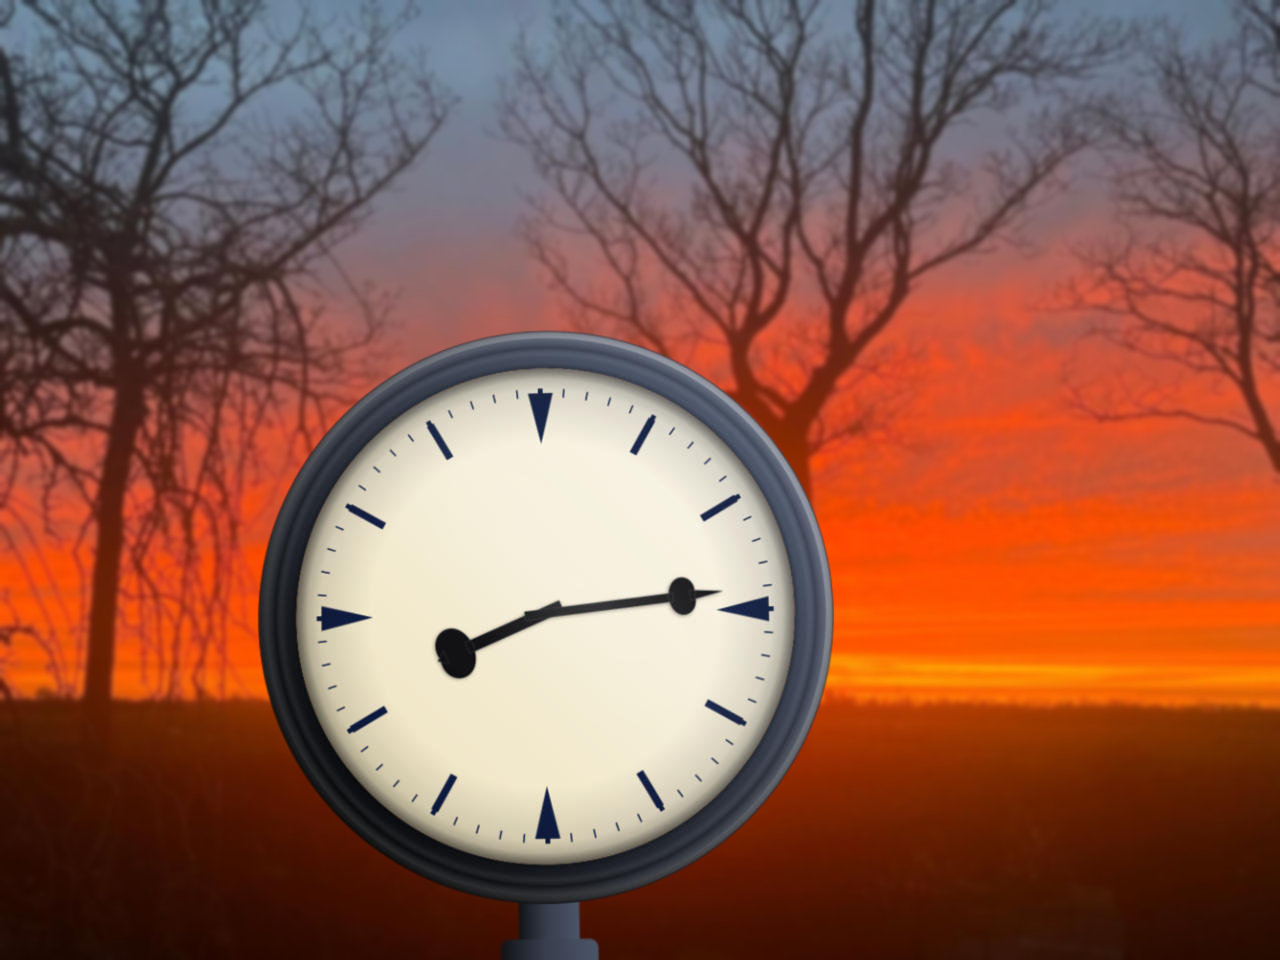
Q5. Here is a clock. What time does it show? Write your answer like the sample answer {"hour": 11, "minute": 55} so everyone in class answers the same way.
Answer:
{"hour": 8, "minute": 14}
